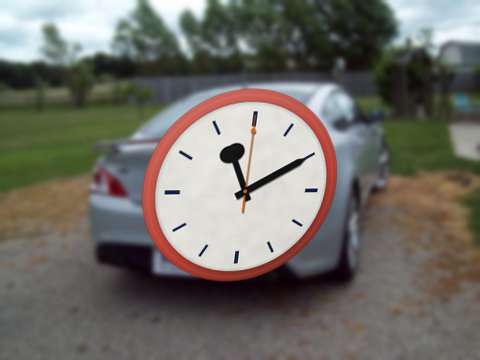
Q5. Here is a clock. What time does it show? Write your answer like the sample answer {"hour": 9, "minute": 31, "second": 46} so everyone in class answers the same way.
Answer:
{"hour": 11, "minute": 10, "second": 0}
